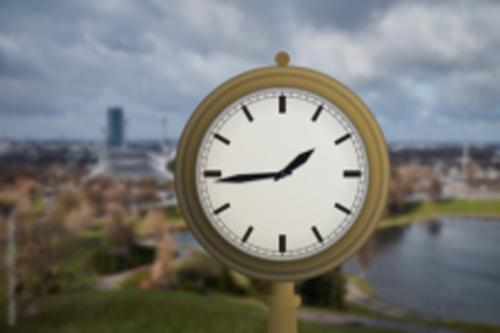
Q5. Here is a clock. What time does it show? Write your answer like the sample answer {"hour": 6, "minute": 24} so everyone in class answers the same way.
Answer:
{"hour": 1, "minute": 44}
